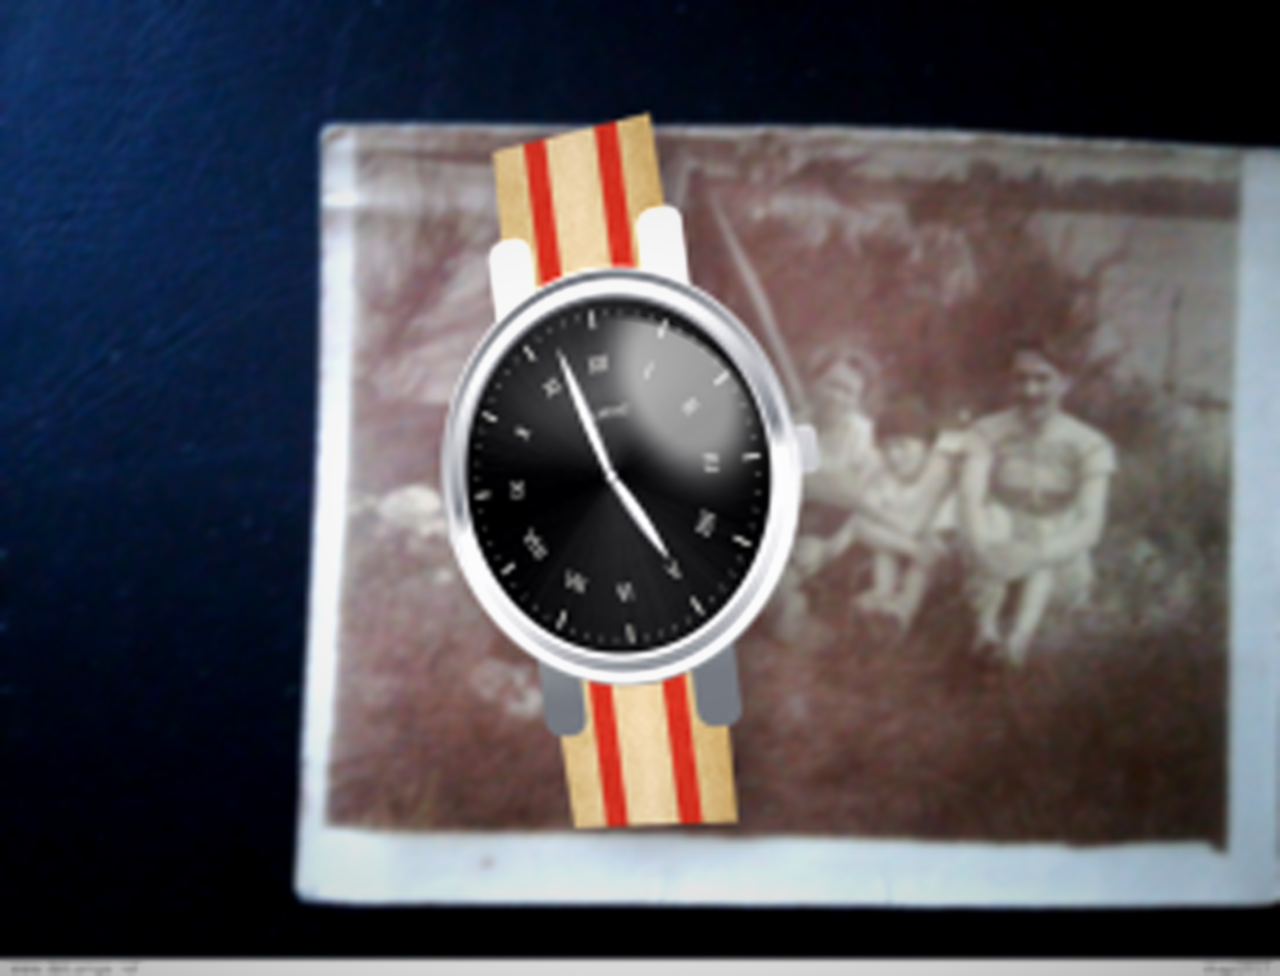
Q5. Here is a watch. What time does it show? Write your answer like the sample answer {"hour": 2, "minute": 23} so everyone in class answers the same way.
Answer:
{"hour": 4, "minute": 57}
